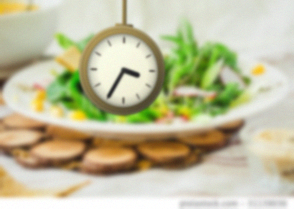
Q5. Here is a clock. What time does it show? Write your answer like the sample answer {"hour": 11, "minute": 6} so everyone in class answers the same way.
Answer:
{"hour": 3, "minute": 35}
